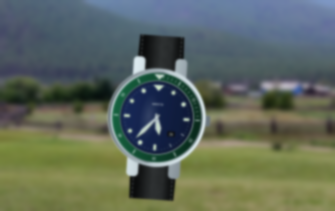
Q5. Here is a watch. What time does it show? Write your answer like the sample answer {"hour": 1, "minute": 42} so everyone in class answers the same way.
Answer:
{"hour": 5, "minute": 37}
